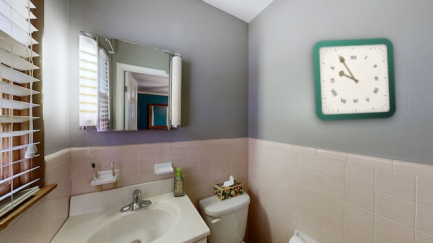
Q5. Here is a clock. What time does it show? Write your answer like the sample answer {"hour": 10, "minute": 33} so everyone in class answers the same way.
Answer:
{"hour": 9, "minute": 55}
